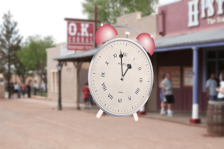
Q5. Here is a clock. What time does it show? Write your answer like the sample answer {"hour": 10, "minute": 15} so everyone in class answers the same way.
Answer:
{"hour": 12, "minute": 58}
